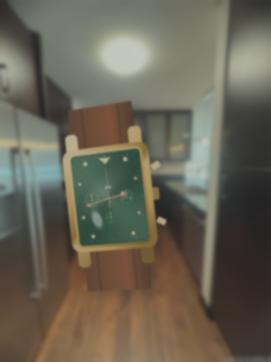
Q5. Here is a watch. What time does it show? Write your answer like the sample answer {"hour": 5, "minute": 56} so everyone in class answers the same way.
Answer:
{"hour": 2, "minute": 43}
